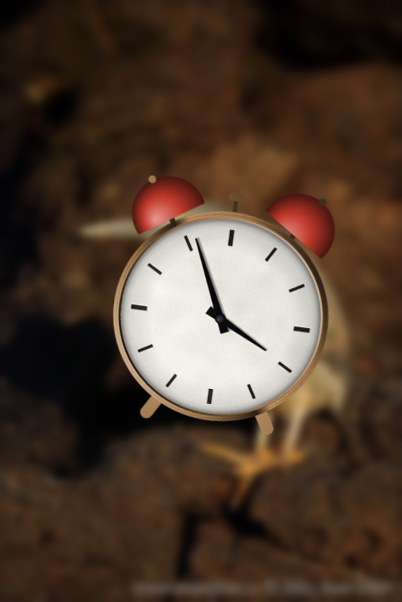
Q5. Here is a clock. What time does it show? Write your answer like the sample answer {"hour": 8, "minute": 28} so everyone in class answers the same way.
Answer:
{"hour": 3, "minute": 56}
